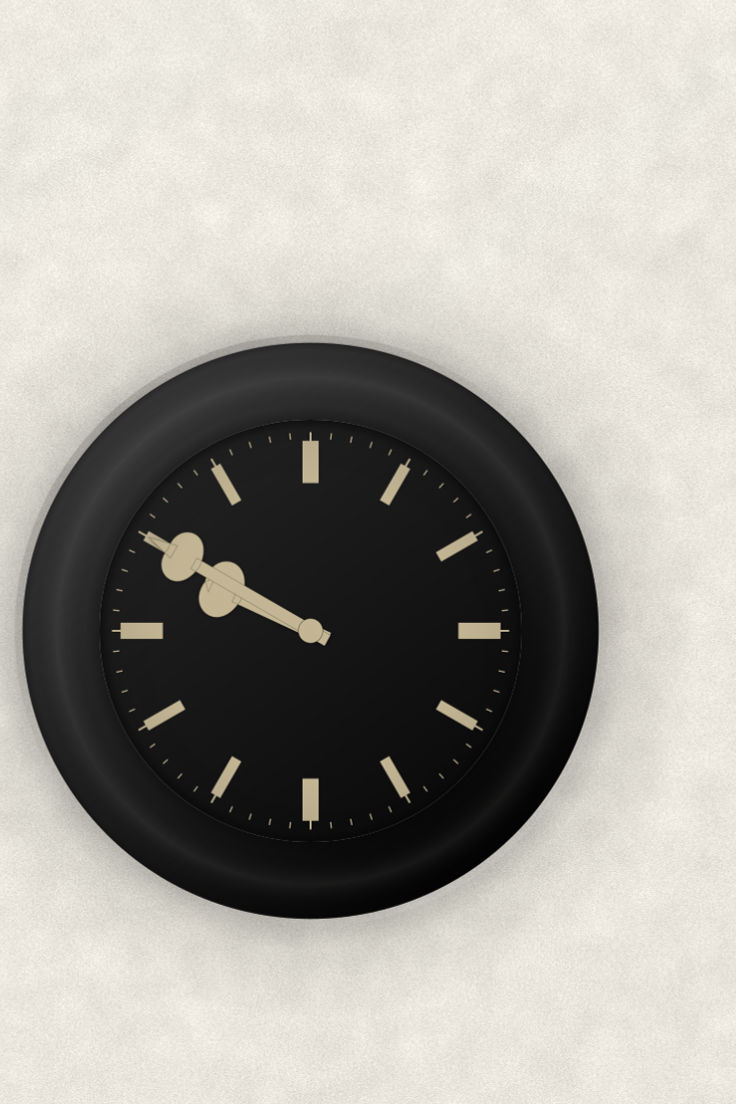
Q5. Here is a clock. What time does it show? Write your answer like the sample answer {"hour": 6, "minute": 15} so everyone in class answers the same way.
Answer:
{"hour": 9, "minute": 50}
